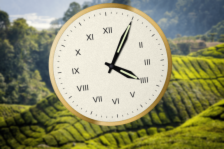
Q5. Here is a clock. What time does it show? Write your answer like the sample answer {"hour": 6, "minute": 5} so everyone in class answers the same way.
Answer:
{"hour": 4, "minute": 5}
